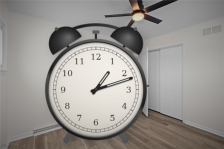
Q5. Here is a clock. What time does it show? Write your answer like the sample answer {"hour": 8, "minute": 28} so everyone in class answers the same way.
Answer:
{"hour": 1, "minute": 12}
